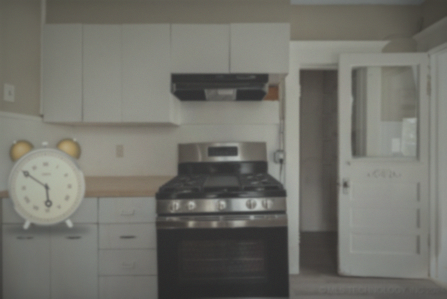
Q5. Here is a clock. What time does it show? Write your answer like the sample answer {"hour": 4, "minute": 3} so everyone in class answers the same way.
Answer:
{"hour": 5, "minute": 51}
